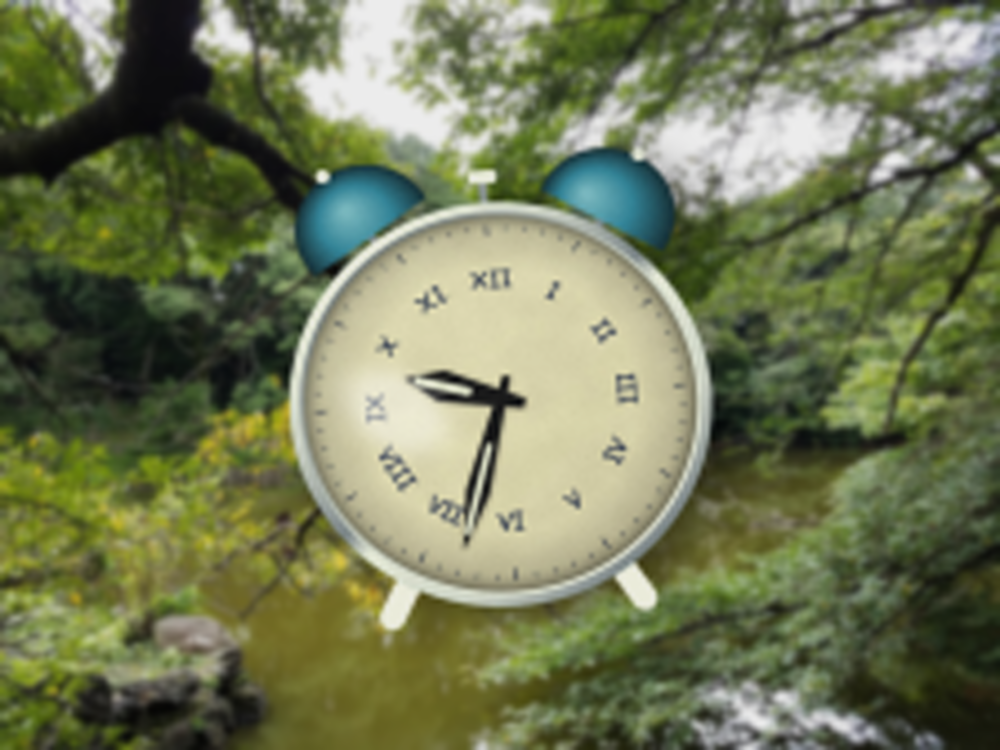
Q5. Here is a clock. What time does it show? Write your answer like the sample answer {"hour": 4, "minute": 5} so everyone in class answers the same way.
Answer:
{"hour": 9, "minute": 33}
